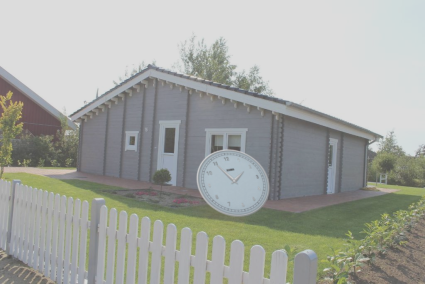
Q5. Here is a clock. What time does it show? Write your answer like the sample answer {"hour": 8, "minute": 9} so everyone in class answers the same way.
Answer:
{"hour": 1, "minute": 55}
